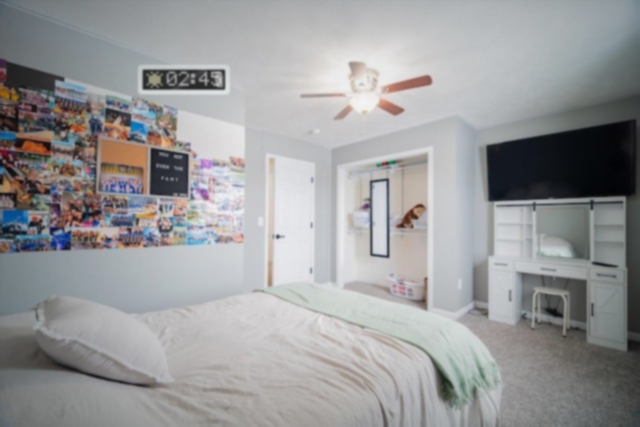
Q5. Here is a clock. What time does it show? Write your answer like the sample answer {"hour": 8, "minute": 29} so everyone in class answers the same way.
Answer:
{"hour": 2, "minute": 45}
